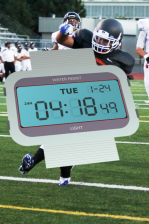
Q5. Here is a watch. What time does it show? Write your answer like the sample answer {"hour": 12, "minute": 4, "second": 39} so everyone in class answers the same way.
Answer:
{"hour": 4, "minute": 18, "second": 49}
